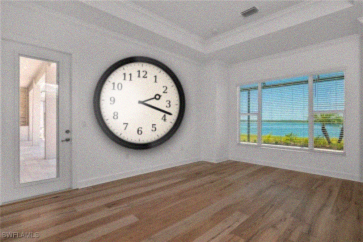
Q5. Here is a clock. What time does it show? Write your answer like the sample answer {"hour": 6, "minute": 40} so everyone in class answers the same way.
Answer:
{"hour": 2, "minute": 18}
